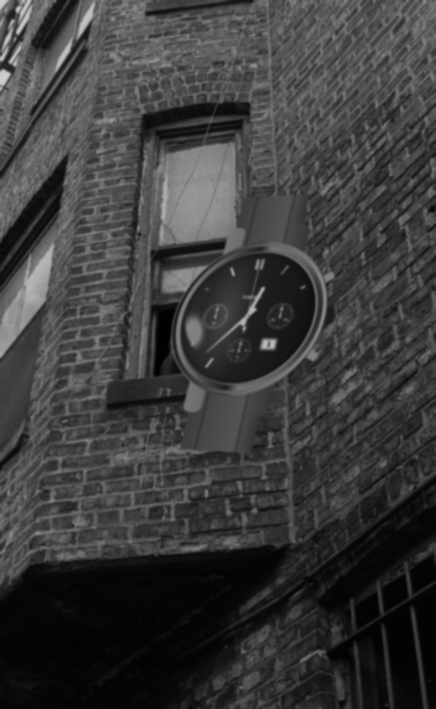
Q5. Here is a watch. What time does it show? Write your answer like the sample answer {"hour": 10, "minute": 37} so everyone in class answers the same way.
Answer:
{"hour": 12, "minute": 37}
